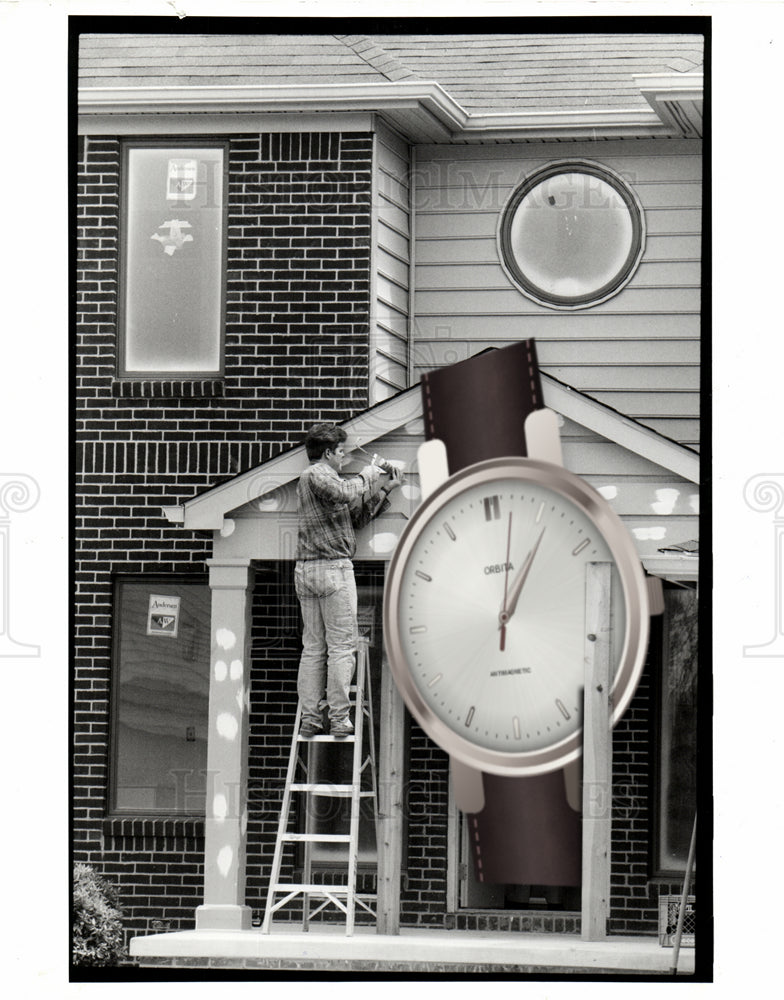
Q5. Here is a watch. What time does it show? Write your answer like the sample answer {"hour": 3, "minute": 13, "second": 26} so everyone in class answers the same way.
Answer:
{"hour": 1, "minute": 6, "second": 2}
